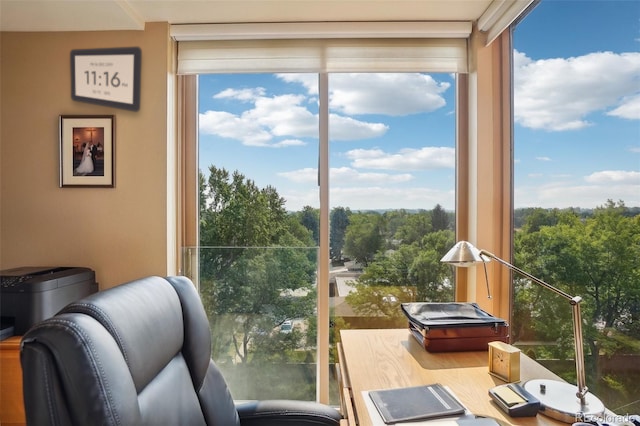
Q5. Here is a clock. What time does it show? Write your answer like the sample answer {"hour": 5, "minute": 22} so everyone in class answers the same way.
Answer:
{"hour": 11, "minute": 16}
